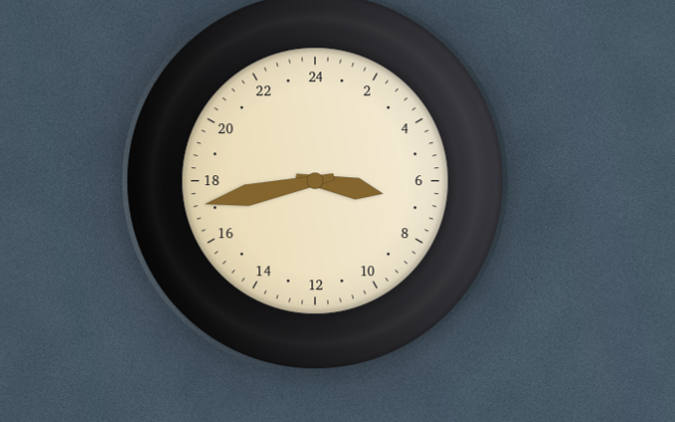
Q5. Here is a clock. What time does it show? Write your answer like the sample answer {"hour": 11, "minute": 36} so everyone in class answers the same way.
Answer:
{"hour": 6, "minute": 43}
